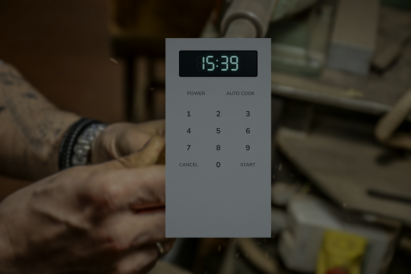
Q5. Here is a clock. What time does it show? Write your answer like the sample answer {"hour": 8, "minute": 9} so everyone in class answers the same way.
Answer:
{"hour": 15, "minute": 39}
